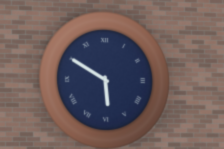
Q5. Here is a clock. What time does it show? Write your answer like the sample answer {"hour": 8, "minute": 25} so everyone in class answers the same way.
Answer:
{"hour": 5, "minute": 50}
